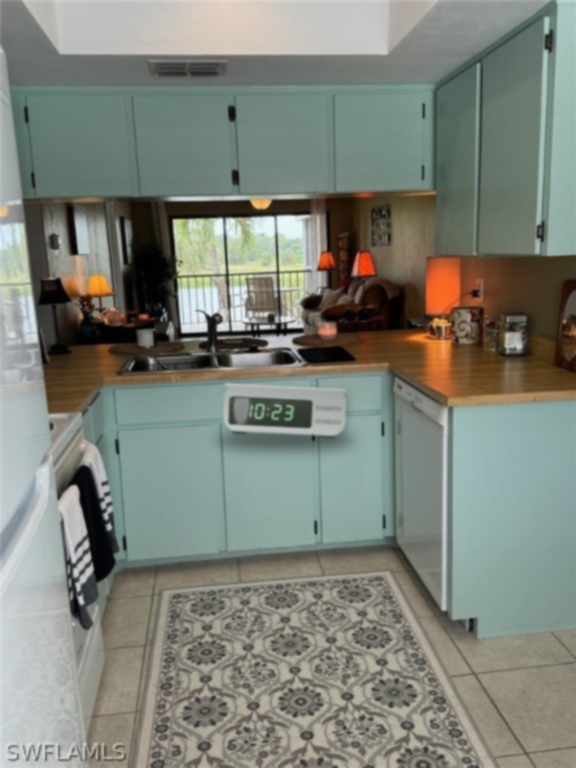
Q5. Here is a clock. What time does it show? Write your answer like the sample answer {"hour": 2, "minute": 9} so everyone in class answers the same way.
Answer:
{"hour": 10, "minute": 23}
